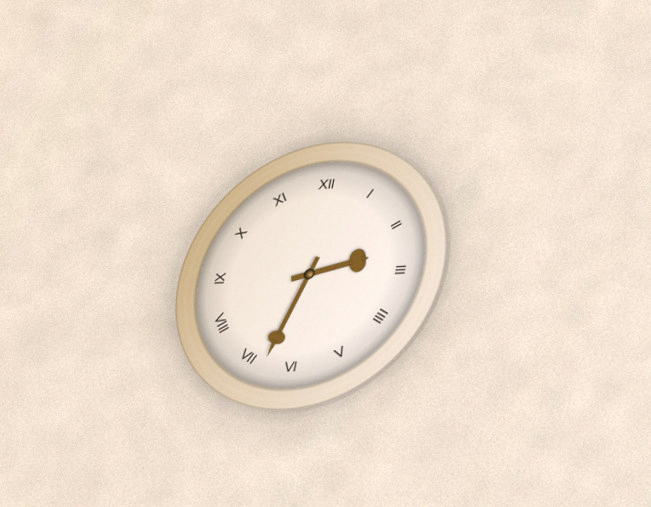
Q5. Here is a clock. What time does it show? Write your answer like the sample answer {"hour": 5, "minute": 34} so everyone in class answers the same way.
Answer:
{"hour": 2, "minute": 33}
